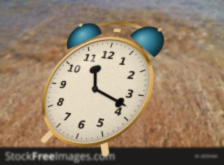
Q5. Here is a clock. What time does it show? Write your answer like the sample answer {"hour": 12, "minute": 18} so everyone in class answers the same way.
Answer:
{"hour": 11, "minute": 18}
